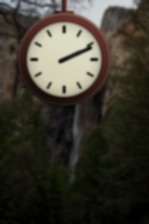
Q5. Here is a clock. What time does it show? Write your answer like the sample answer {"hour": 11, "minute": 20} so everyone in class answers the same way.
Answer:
{"hour": 2, "minute": 11}
